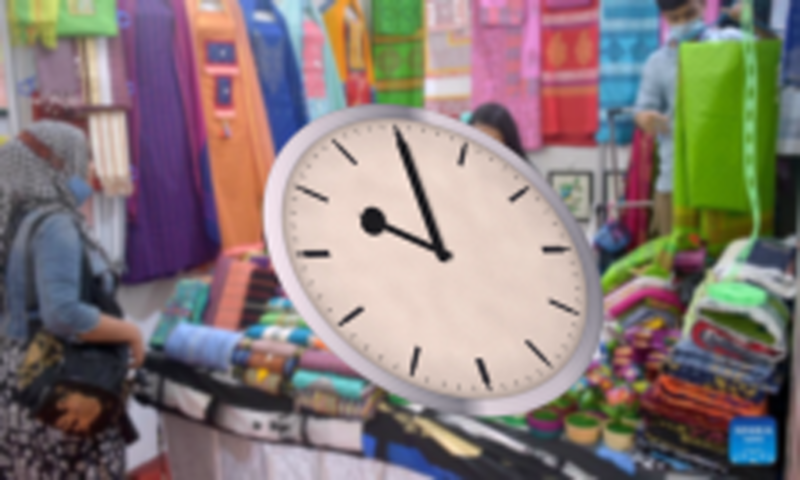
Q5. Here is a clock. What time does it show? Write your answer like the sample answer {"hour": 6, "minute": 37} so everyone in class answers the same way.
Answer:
{"hour": 10, "minute": 0}
